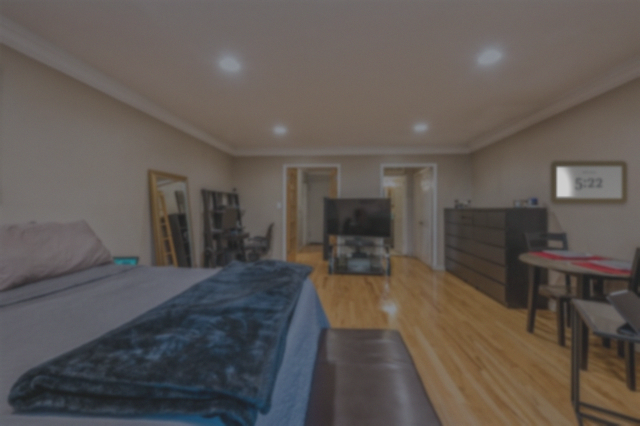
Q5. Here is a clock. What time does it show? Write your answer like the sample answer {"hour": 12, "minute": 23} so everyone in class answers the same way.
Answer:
{"hour": 5, "minute": 22}
